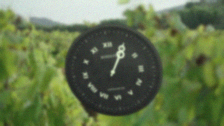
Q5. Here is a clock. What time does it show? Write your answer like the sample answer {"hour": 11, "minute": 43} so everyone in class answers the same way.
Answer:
{"hour": 1, "minute": 5}
